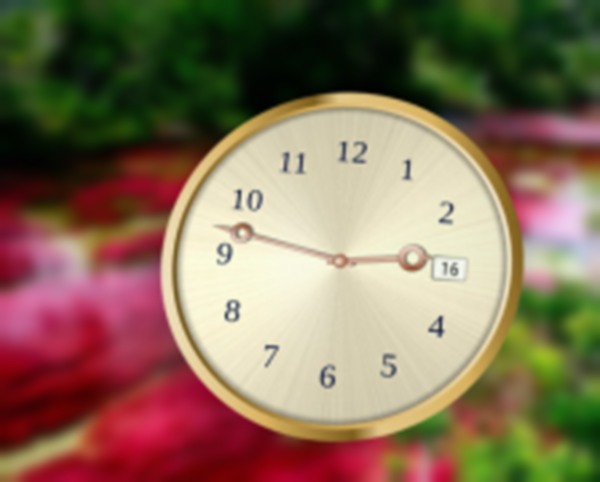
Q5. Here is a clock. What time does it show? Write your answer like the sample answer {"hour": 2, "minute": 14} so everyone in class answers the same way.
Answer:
{"hour": 2, "minute": 47}
